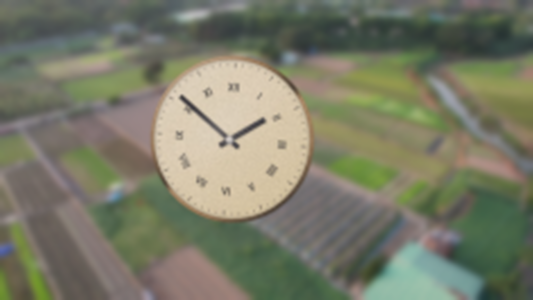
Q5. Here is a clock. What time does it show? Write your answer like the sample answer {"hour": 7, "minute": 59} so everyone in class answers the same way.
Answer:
{"hour": 1, "minute": 51}
